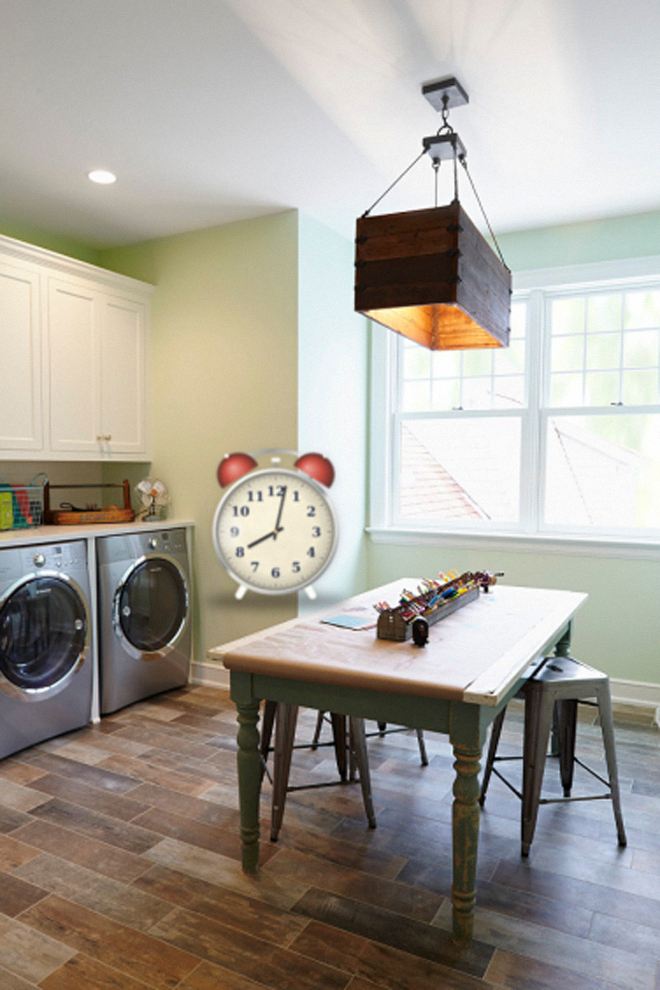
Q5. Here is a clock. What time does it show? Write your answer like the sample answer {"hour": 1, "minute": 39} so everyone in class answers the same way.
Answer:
{"hour": 8, "minute": 2}
